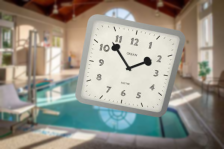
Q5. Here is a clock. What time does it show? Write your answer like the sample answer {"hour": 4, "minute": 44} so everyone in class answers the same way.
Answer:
{"hour": 1, "minute": 53}
